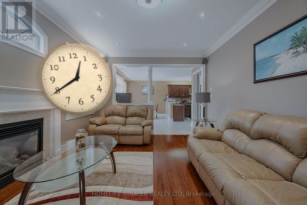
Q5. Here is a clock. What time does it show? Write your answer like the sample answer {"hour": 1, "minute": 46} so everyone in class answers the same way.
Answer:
{"hour": 12, "minute": 40}
